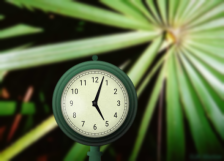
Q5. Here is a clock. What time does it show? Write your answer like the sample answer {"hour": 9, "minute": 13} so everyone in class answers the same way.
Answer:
{"hour": 5, "minute": 3}
